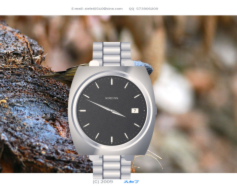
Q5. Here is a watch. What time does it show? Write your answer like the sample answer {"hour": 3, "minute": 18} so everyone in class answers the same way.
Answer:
{"hour": 3, "minute": 49}
